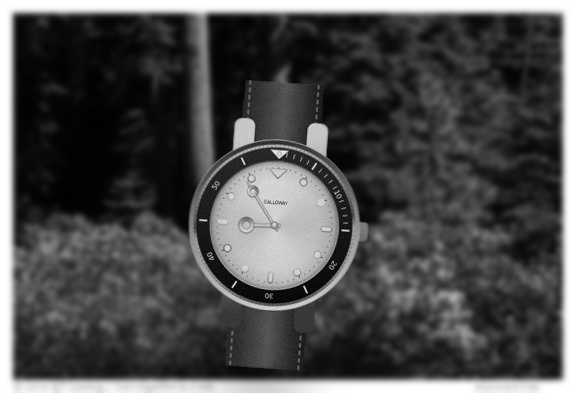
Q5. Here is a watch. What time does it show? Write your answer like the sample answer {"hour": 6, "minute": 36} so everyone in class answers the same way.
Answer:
{"hour": 8, "minute": 54}
